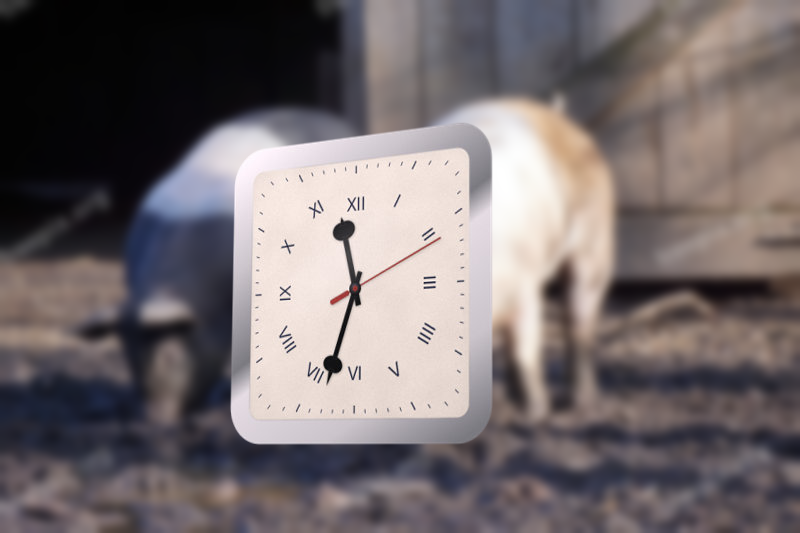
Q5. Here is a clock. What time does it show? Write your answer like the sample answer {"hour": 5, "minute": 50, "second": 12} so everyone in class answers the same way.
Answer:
{"hour": 11, "minute": 33, "second": 11}
